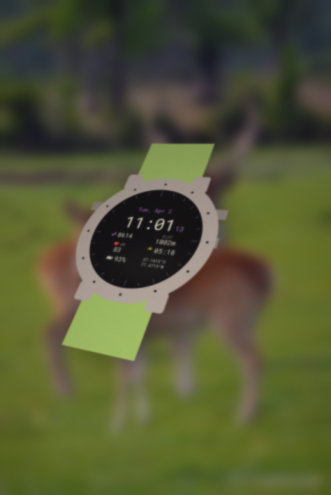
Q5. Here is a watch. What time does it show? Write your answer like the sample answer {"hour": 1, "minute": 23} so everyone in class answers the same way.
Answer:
{"hour": 11, "minute": 1}
